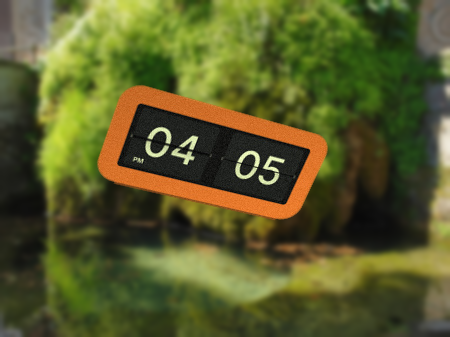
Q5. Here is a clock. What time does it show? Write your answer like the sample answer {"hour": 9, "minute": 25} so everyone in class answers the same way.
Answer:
{"hour": 4, "minute": 5}
